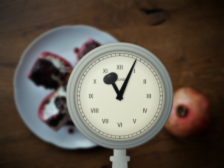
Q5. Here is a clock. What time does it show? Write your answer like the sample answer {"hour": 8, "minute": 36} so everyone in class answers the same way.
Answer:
{"hour": 11, "minute": 4}
